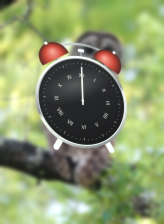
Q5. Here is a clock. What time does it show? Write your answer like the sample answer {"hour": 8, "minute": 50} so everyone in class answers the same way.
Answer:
{"hour": 12, "minute": 0}
